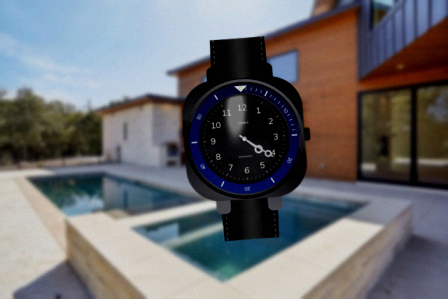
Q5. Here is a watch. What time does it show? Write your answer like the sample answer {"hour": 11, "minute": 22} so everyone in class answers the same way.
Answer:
{"hour": 4, "minute": 21}
